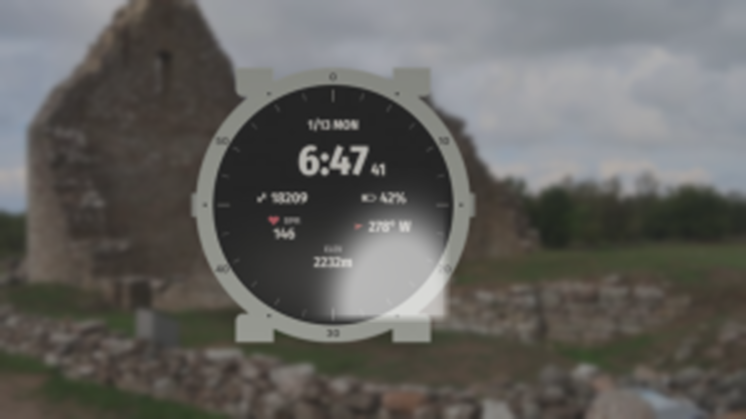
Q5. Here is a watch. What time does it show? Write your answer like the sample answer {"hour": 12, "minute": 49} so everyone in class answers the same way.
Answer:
{"hour": 6, "minute": 47}
